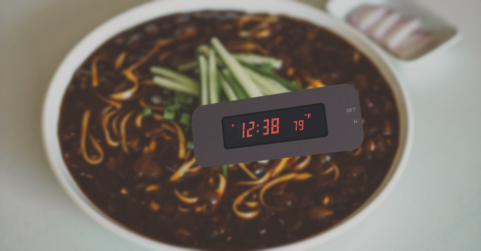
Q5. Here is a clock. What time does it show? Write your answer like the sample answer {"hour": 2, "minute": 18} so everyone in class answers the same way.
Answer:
{"hour": 12, "minute": 38}
